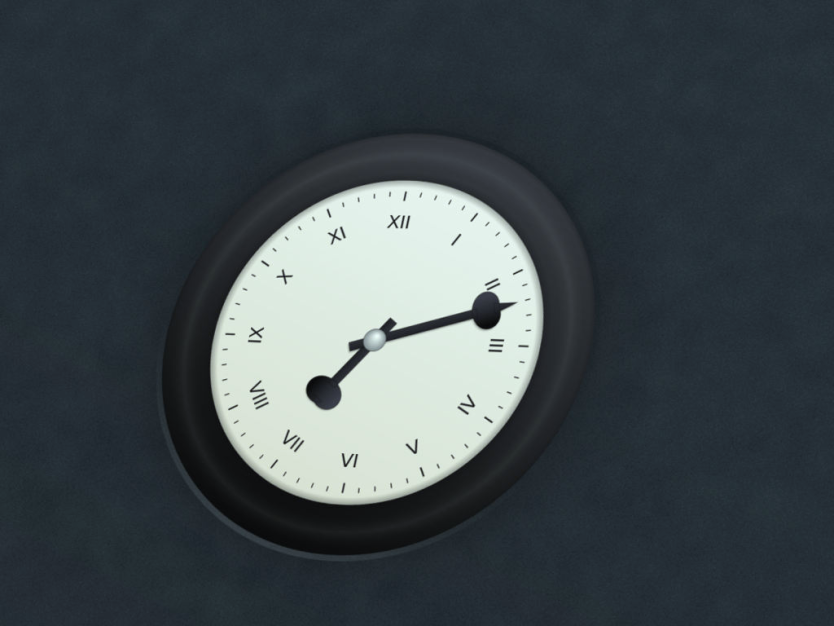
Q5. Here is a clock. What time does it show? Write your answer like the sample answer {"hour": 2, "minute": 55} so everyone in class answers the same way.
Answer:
{"hour": 7, "minute": 12}
